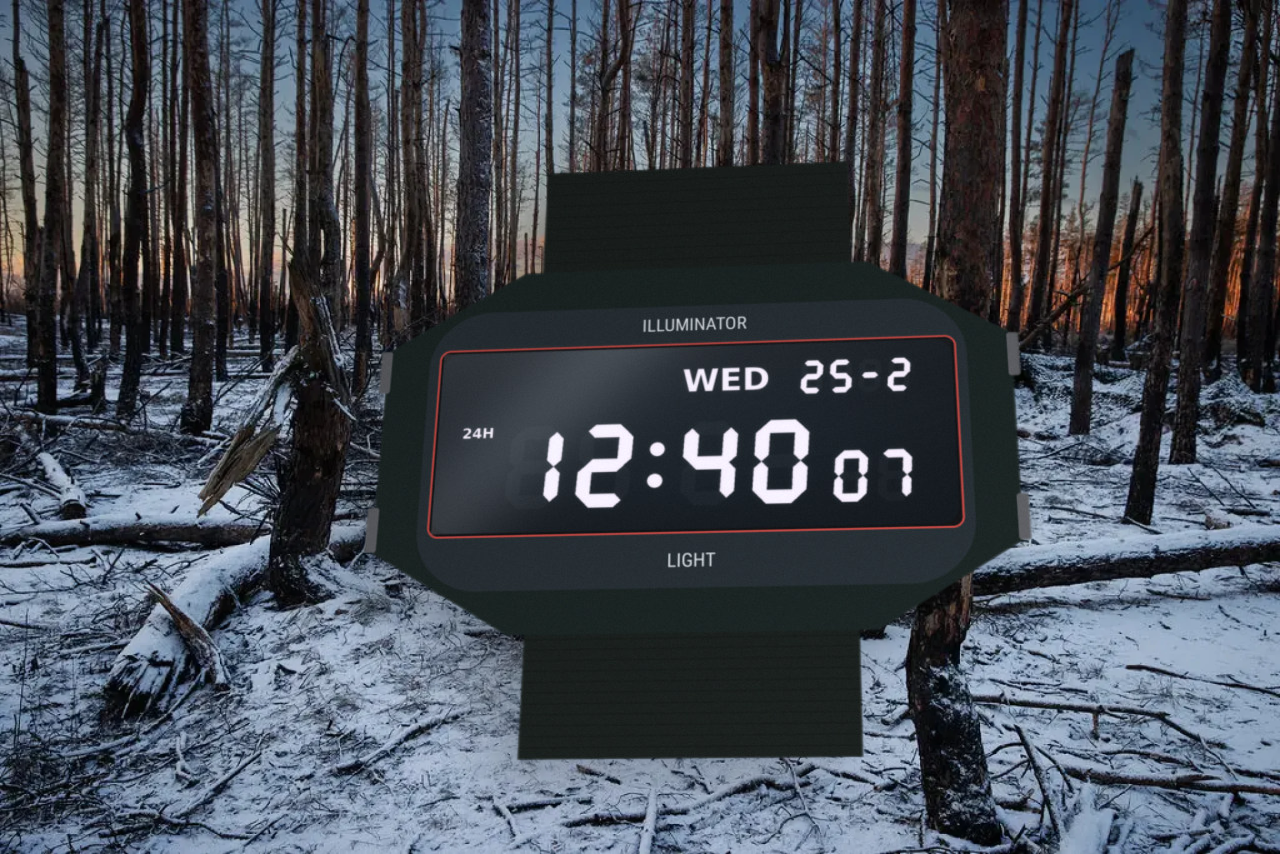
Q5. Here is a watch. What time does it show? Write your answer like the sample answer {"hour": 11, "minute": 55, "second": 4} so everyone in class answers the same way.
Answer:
{"hour": 12, "minute": 40, "second": 7}
